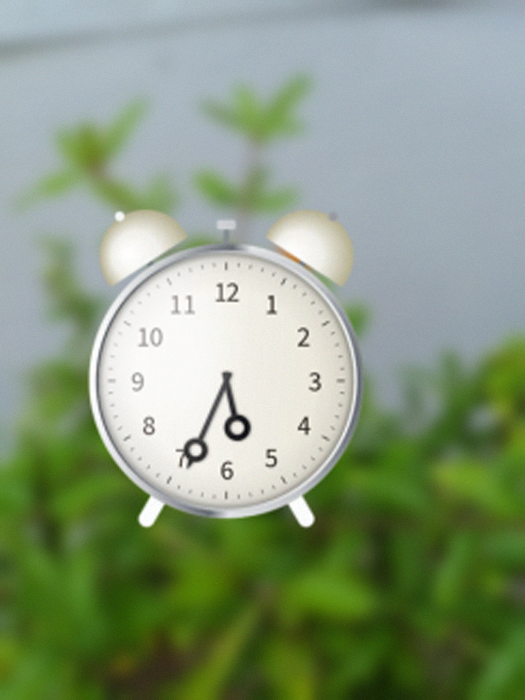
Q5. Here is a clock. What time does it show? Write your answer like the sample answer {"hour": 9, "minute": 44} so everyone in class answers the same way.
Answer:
{"hour": 5, "minute": 34}
